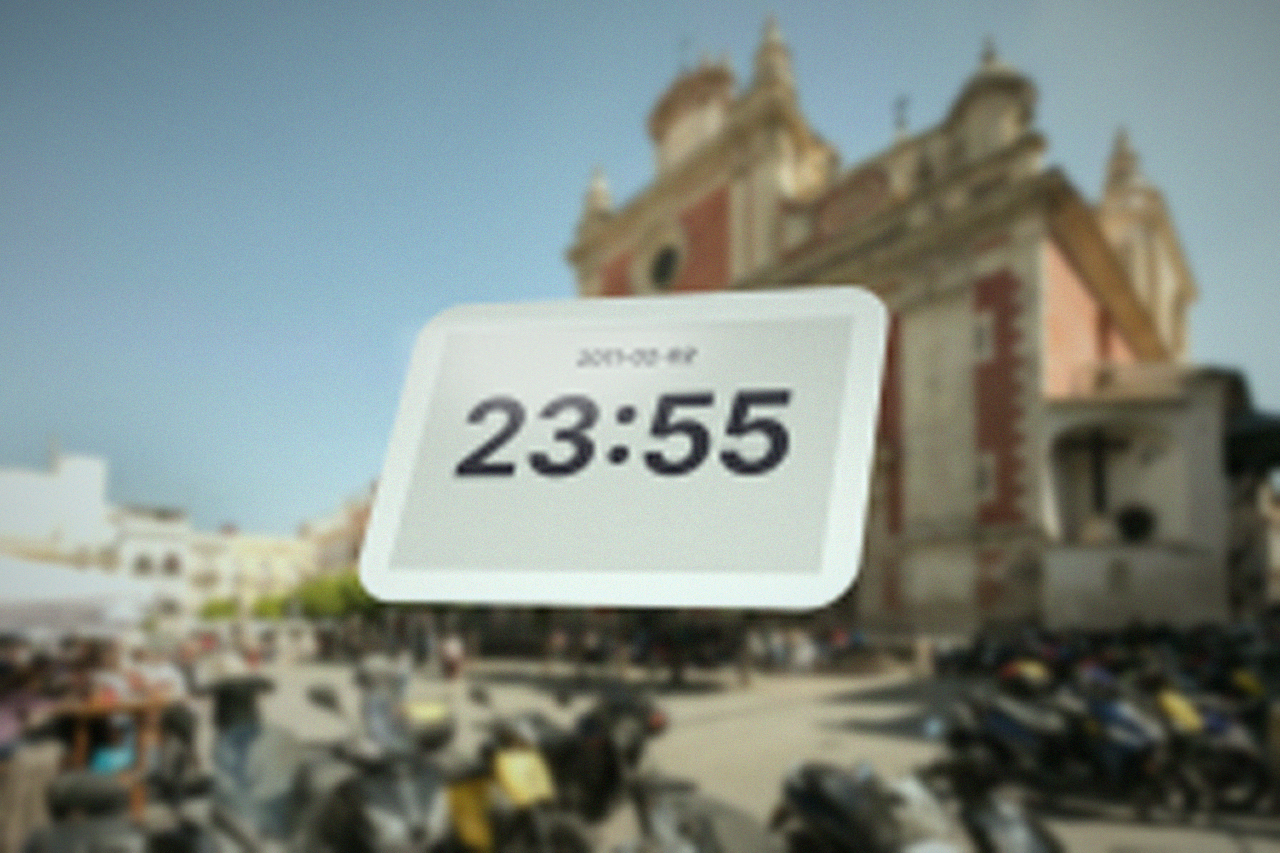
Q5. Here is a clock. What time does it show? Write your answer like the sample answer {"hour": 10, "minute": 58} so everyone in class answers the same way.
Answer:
{"hour": 23, "minute": 55}
